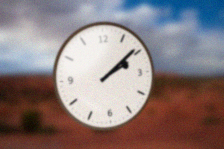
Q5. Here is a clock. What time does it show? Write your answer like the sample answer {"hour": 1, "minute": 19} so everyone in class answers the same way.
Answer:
{"hour": 2, "minute": 9}
